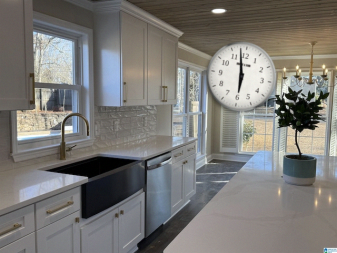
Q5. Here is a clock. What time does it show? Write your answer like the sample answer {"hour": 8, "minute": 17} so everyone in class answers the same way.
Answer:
{"hour": 5, "minute": 58}
